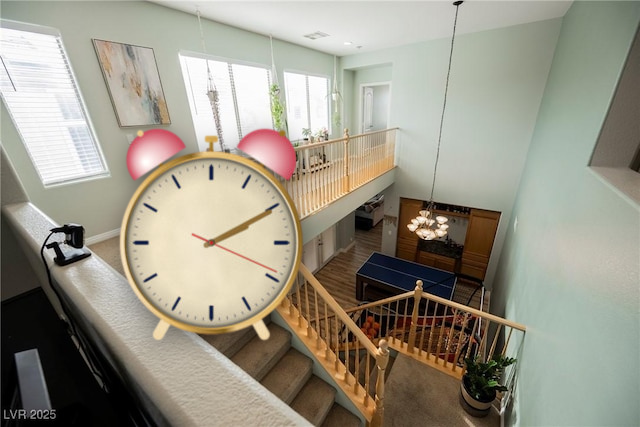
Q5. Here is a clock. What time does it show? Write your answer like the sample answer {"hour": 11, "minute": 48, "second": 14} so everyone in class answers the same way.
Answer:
{"hour": 2, "minute": 10, "second": 19}
